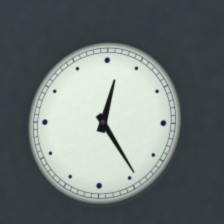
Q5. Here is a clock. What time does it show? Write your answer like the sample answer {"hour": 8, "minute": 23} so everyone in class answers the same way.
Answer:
{"hour": 12, "minute": 24}
